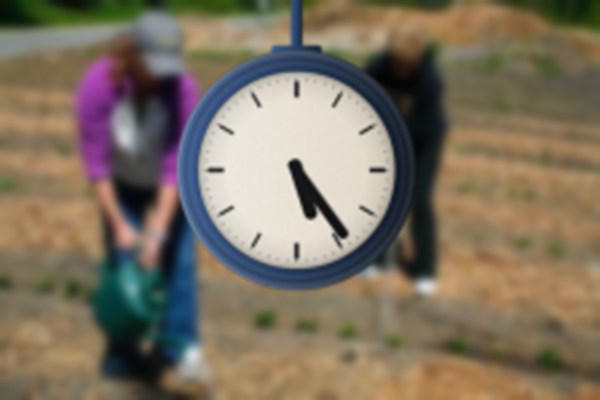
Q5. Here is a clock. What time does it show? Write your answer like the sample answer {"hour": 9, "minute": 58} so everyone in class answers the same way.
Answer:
{"hour": 5, "minute": 24}
